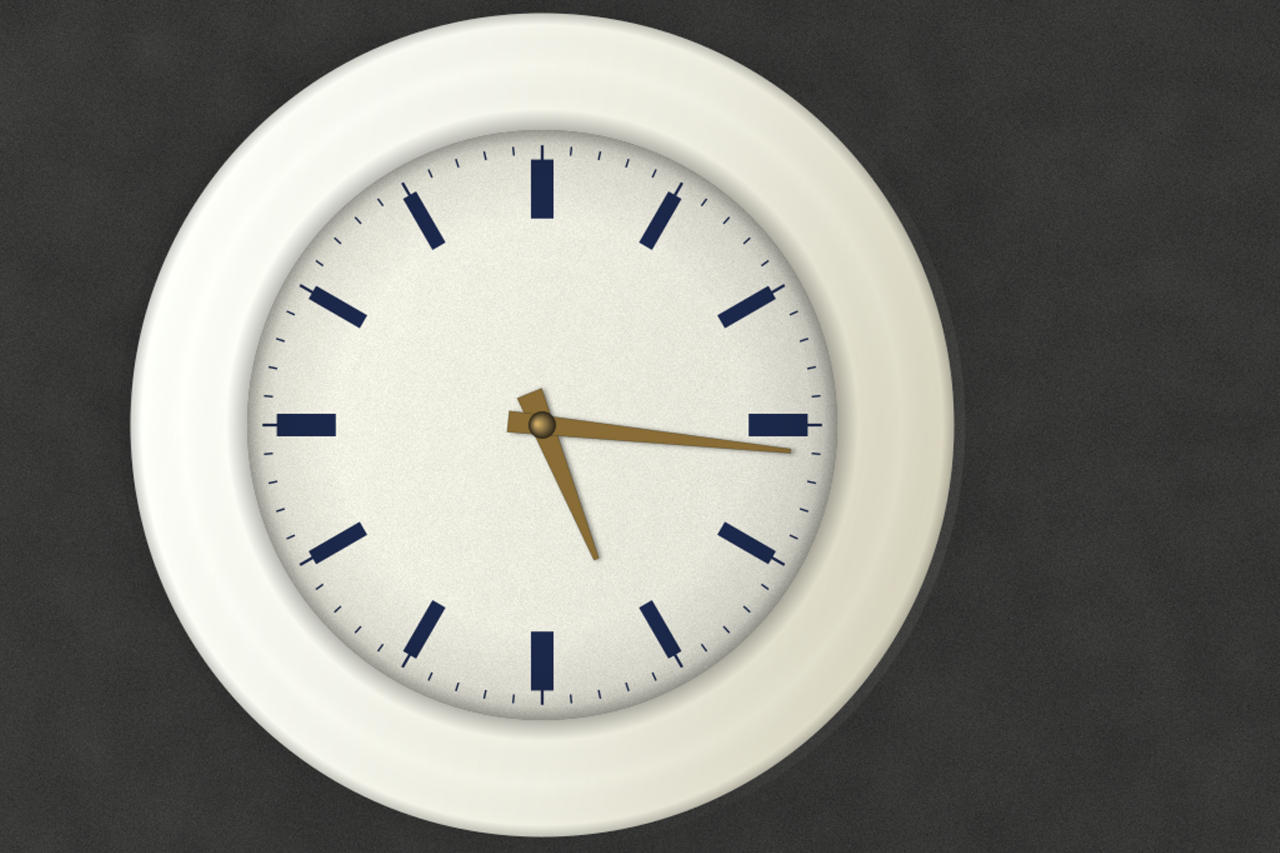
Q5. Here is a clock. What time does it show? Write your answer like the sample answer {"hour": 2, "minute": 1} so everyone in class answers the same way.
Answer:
{"hour": 5, "minute": 16}
